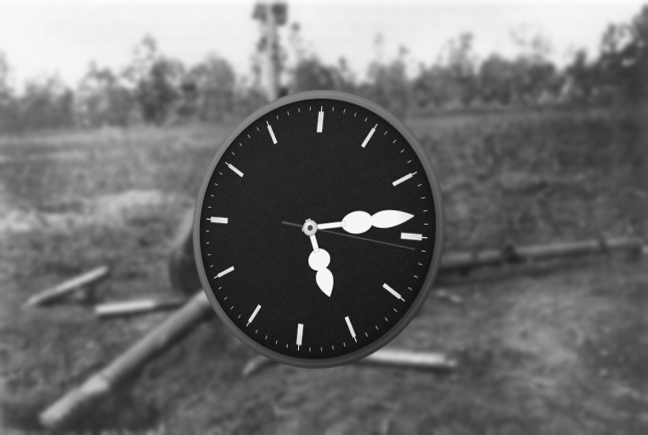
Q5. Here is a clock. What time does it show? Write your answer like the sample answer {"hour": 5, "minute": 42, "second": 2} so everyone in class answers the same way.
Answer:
{"hour": 5, "minute": 13, "second": 16}
